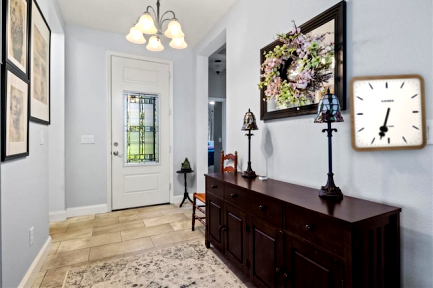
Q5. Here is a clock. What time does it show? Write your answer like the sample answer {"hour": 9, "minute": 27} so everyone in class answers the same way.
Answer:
{"hour": 6, "minute": 33}
